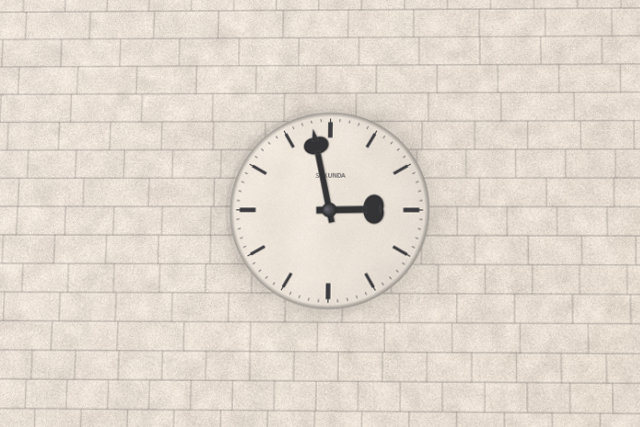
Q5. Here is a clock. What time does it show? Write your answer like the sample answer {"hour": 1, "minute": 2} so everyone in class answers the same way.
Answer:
{"hour": 2, "minute": 58}
